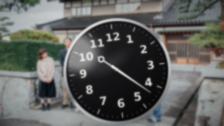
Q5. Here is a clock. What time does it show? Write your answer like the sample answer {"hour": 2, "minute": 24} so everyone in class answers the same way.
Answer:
{"hour": 10, "minute": 22}
